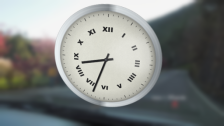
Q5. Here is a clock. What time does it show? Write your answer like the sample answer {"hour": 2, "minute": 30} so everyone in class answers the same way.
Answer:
{"hour": 8, "minute": 33}
